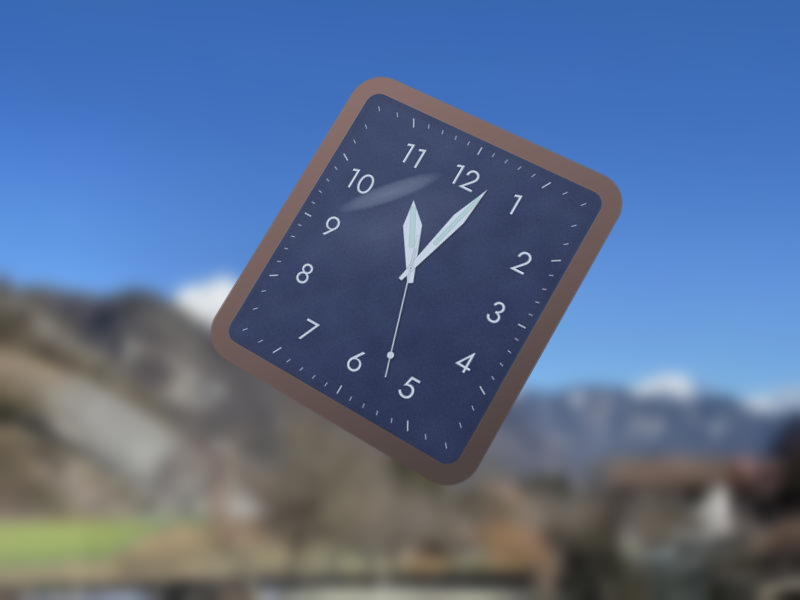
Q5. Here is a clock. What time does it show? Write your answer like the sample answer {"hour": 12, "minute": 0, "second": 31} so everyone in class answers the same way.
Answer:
{"hour": 11, "minute": 2, "second": 27}
